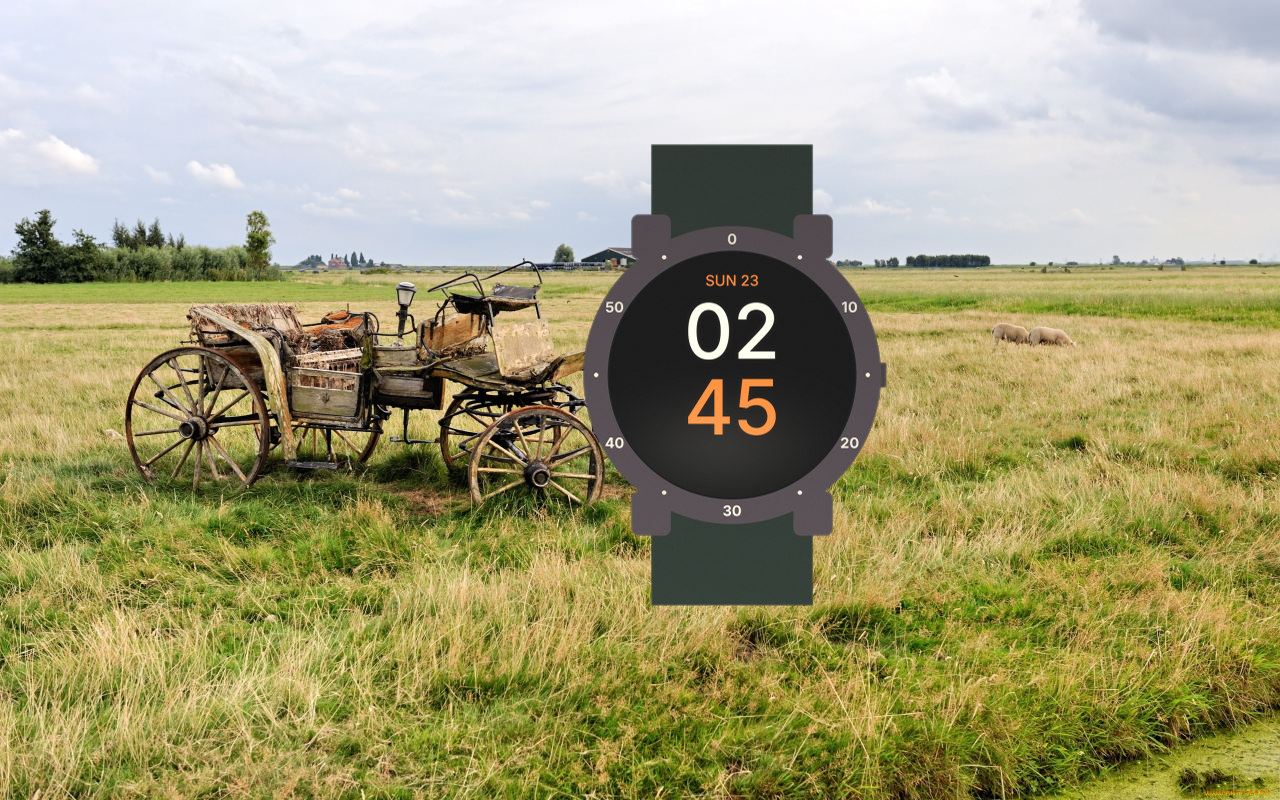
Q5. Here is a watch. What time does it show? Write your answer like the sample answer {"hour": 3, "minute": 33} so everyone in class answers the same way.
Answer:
{"hour": 2, "minute": 45}
